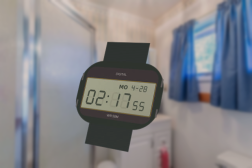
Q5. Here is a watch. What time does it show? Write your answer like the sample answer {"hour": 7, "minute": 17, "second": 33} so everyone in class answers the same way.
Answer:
{"hour": 2, "minute": 17, "second": 55}
